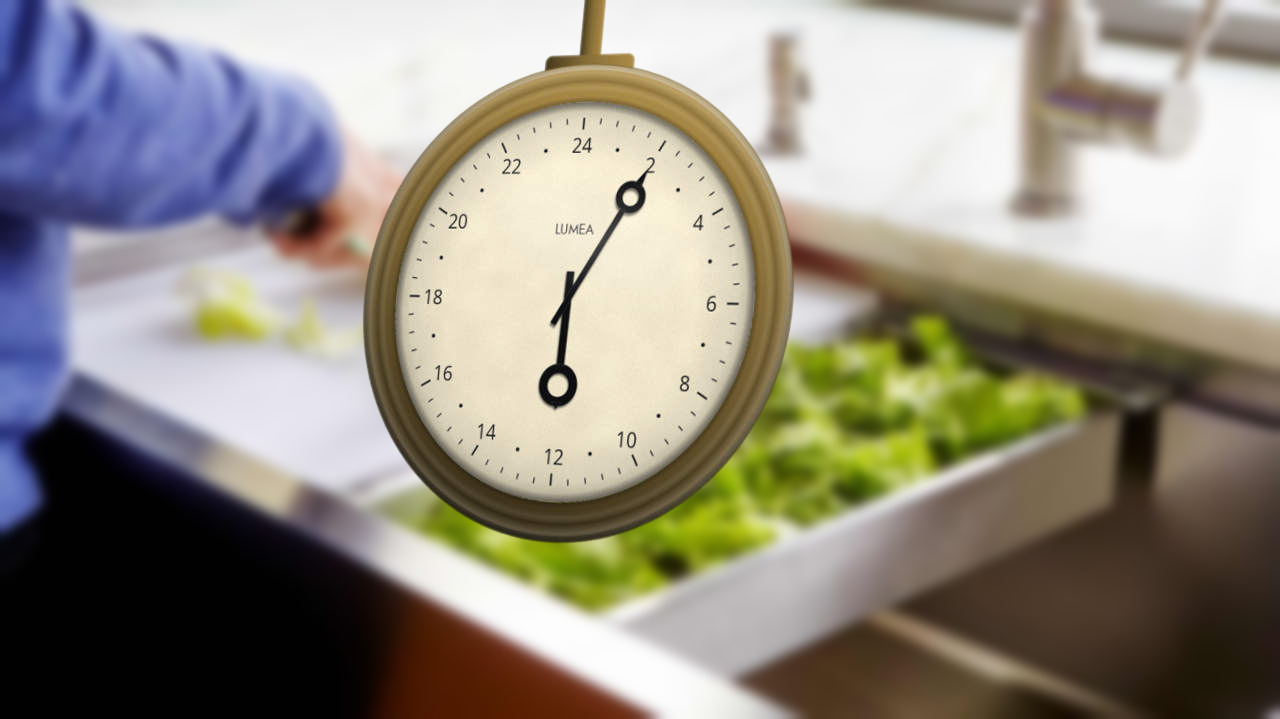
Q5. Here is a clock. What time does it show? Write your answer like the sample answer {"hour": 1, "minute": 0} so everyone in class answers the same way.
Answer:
{"hour": 12, "minute": 5}
